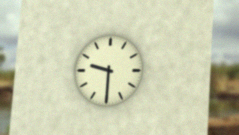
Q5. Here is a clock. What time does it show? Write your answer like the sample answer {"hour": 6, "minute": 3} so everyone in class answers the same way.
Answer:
{"hour": 9, "minute": 30}
